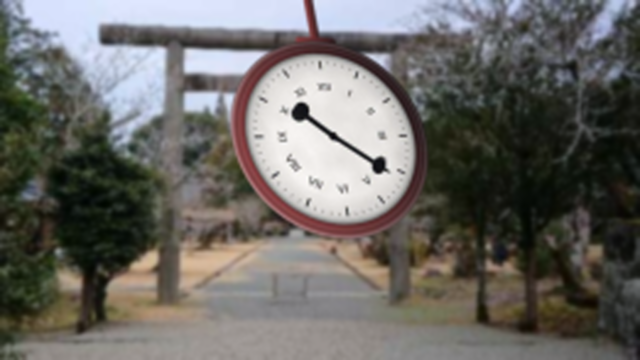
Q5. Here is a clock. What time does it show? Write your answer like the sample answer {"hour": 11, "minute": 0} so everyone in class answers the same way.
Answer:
{"hour": 10, "minute": 21}
